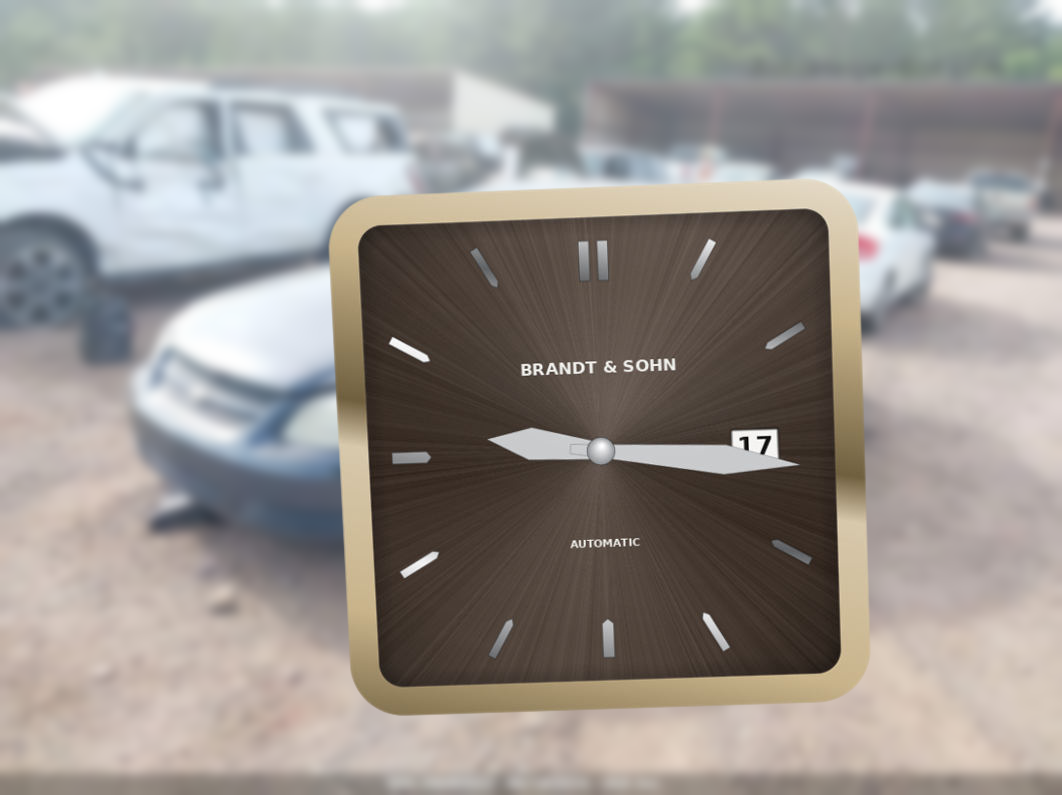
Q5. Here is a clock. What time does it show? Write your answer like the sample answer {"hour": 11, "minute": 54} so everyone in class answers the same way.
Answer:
{"hour": 9, "minute": 16}
